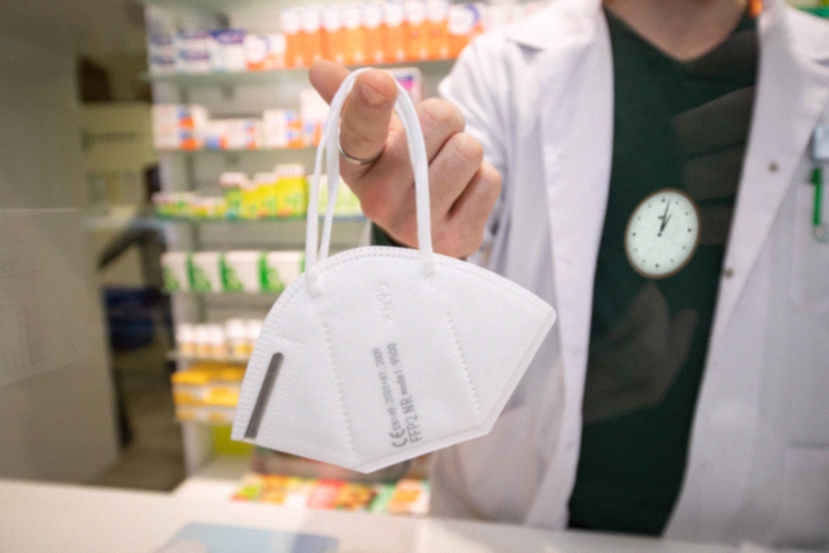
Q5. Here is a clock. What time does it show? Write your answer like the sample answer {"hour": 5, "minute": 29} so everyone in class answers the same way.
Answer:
{"hour": 1, "minute": 2}
